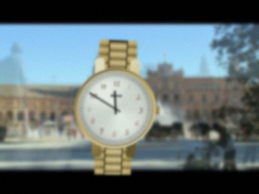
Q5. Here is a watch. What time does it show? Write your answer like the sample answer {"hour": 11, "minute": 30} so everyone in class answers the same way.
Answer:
{"hour": 11, "minute": 50}
